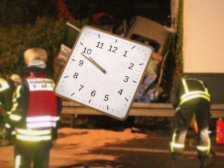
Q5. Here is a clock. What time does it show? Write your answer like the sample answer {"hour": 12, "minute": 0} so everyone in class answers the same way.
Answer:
{"hour": 9, "minute": 48}
